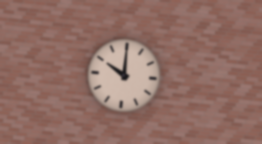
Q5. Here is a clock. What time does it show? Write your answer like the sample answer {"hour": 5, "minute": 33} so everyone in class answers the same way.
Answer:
{"hour": 10, "minute": 0}
